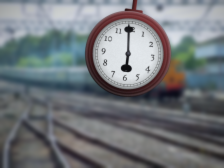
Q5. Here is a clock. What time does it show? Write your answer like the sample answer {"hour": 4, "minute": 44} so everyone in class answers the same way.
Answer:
{"hour": 5, "minute": 59}
